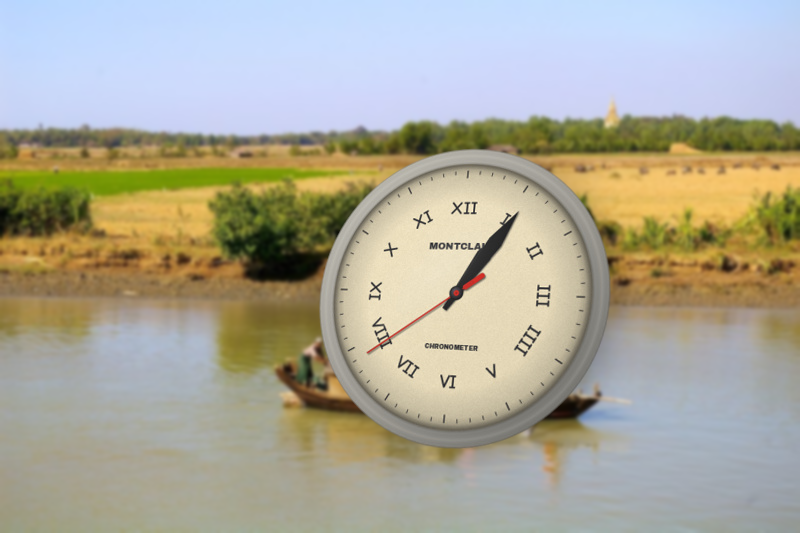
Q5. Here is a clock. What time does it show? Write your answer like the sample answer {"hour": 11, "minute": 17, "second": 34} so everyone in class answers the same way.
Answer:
{"hour": 1, "minute": 5, "second": 39}
